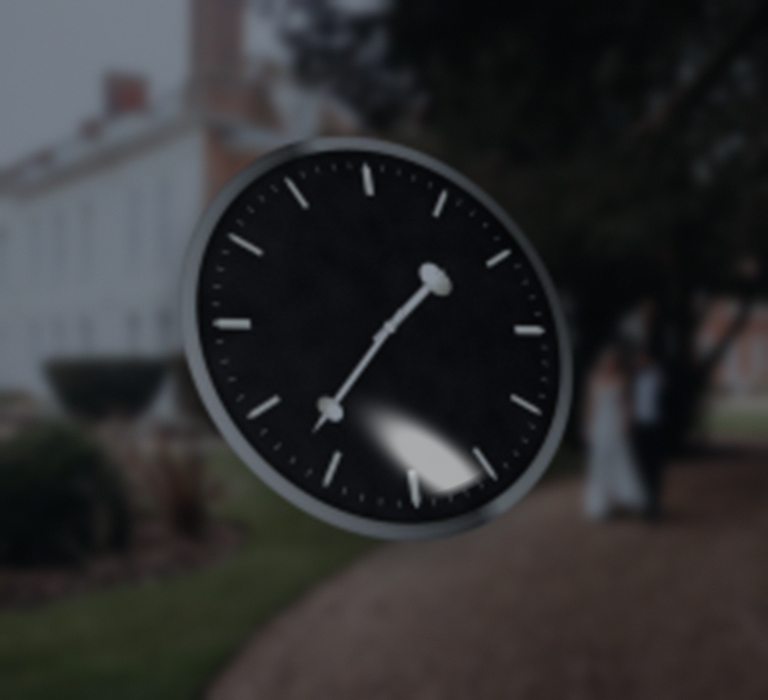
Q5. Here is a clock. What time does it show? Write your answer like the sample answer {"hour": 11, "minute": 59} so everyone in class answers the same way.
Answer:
{"hour": 1, "minute": 37}
